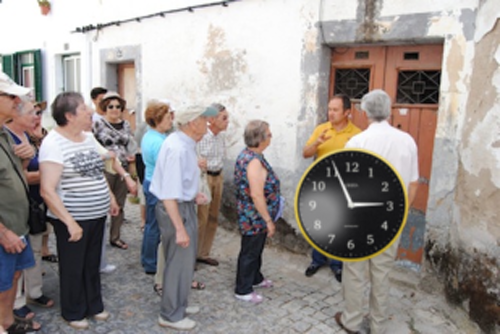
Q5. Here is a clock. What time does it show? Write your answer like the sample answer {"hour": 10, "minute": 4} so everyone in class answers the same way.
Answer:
{"hour": 2, "minute": 56}
